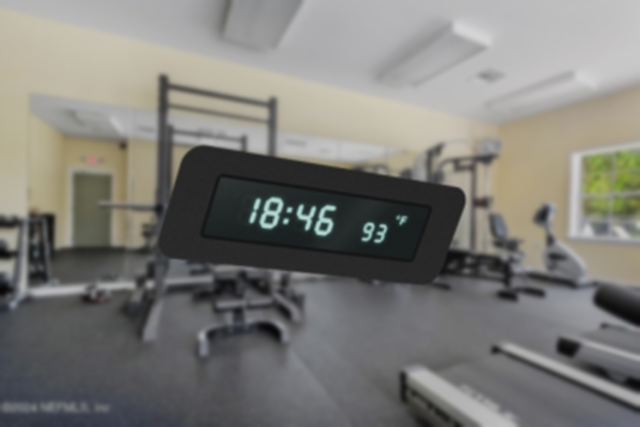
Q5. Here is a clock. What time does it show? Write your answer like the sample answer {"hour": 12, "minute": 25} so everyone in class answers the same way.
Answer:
{"hour": 18, "minute": 46}
